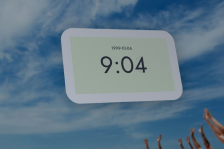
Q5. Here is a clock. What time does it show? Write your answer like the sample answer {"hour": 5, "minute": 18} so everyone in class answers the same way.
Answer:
{"hour": 9, "minute": 4}
